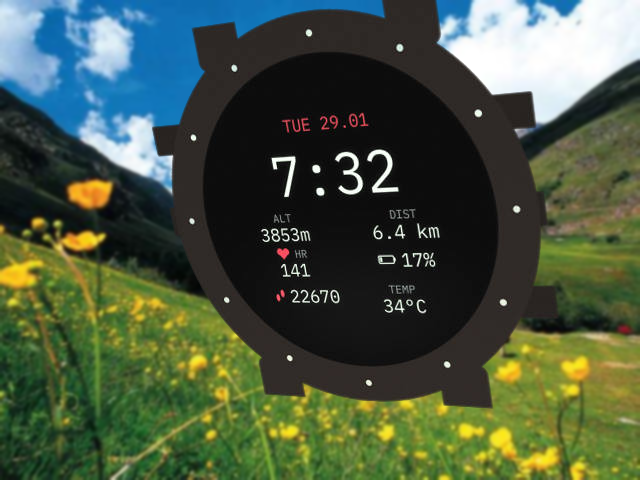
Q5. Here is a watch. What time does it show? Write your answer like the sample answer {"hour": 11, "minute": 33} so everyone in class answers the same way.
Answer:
{"hour": 7, "minute": 32}
